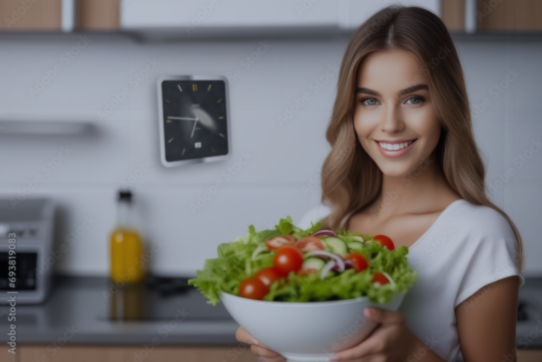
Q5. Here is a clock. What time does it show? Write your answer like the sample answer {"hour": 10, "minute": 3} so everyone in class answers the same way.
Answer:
{"hour": 6, "minute": 46}
